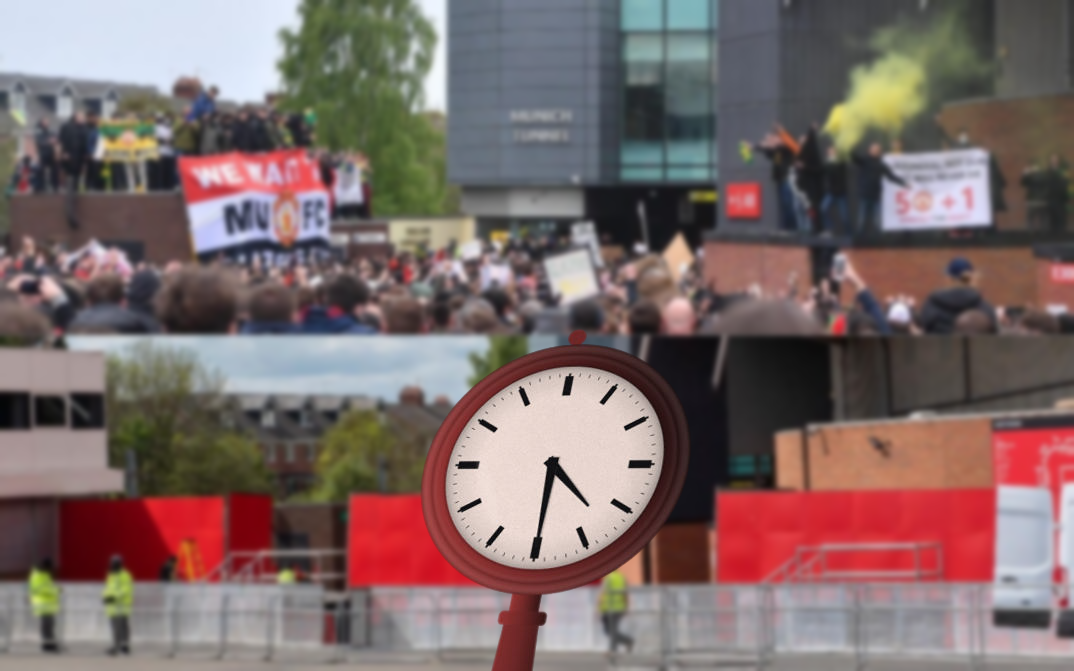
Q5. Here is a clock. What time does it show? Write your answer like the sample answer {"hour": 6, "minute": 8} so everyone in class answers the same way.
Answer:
{"hour": 4, "minute": 30}
